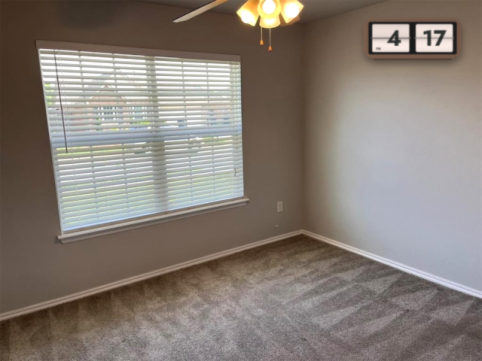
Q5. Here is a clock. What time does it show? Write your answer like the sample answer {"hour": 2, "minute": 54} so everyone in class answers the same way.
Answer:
{"hour": 4, "minute": 17}
